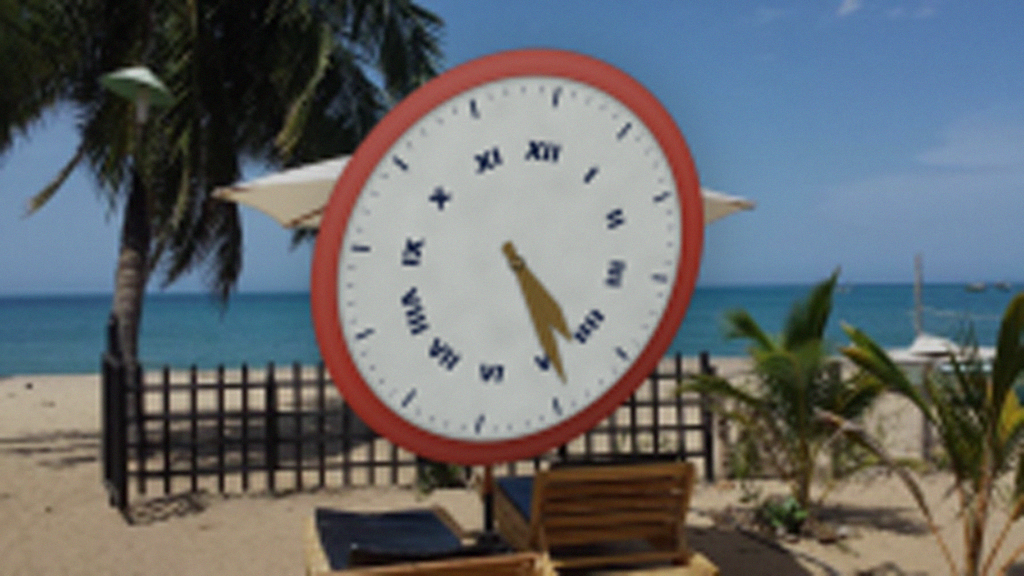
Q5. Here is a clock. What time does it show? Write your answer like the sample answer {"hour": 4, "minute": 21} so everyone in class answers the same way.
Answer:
{"hour": 4, "minute": 24}
